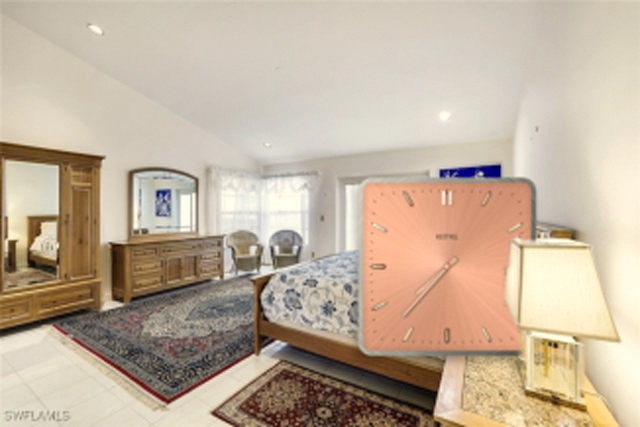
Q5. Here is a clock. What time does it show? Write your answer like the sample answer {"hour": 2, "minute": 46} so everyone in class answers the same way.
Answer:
{"hour": 7, "minute": 37}
